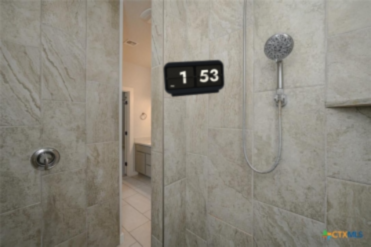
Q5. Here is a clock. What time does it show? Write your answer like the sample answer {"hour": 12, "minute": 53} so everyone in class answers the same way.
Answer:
{"hour": 1, "minute": 53}
